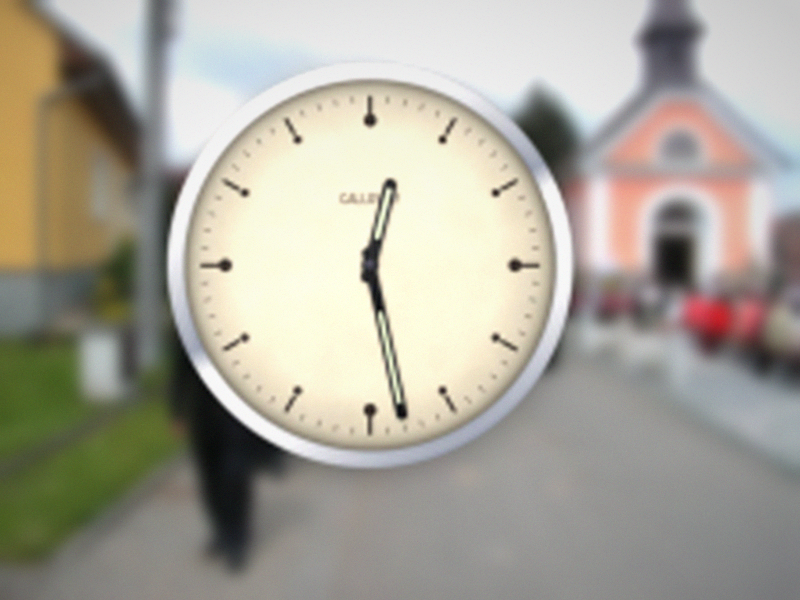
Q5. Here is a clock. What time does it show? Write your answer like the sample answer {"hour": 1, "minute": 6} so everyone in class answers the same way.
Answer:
{"hour": 12, "minute": 28}
